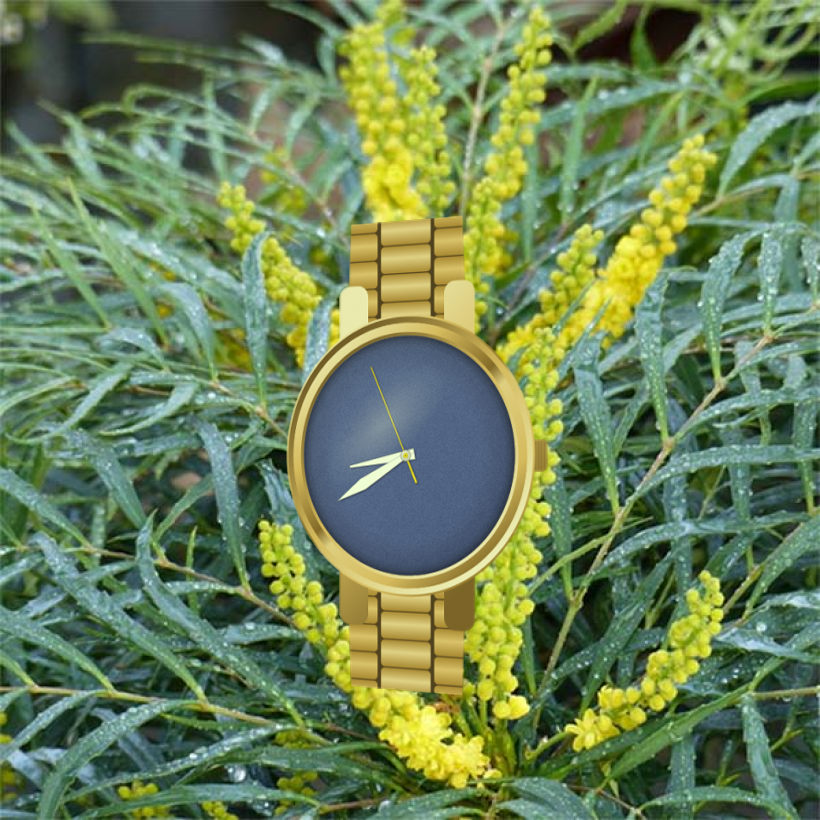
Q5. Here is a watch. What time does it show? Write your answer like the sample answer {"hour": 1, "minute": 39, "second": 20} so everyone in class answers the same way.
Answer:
{"hour": 8, "minute": 39, "second": 56}
